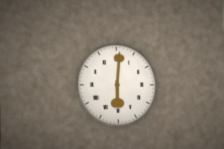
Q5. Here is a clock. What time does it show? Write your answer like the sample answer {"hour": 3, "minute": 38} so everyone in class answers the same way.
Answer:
{"hour": 6, "minute": 1}
